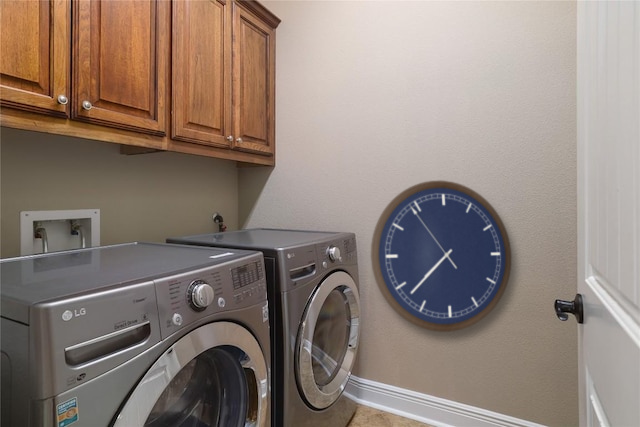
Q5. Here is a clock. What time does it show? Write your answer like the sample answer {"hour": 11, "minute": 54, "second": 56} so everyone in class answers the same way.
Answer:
{"hour": 7, "minute": 37, "second": 54}
